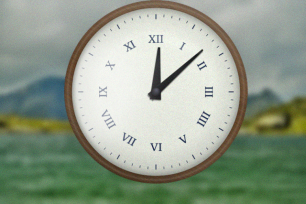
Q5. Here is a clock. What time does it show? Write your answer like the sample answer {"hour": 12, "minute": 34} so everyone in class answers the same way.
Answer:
{"hour": 12, "minute": 8}
